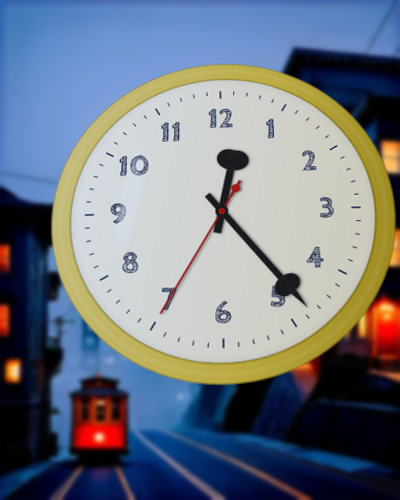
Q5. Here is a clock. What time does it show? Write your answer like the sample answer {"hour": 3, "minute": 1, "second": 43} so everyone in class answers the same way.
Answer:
{"hour": 12, "minute": 23, "second": 35}
